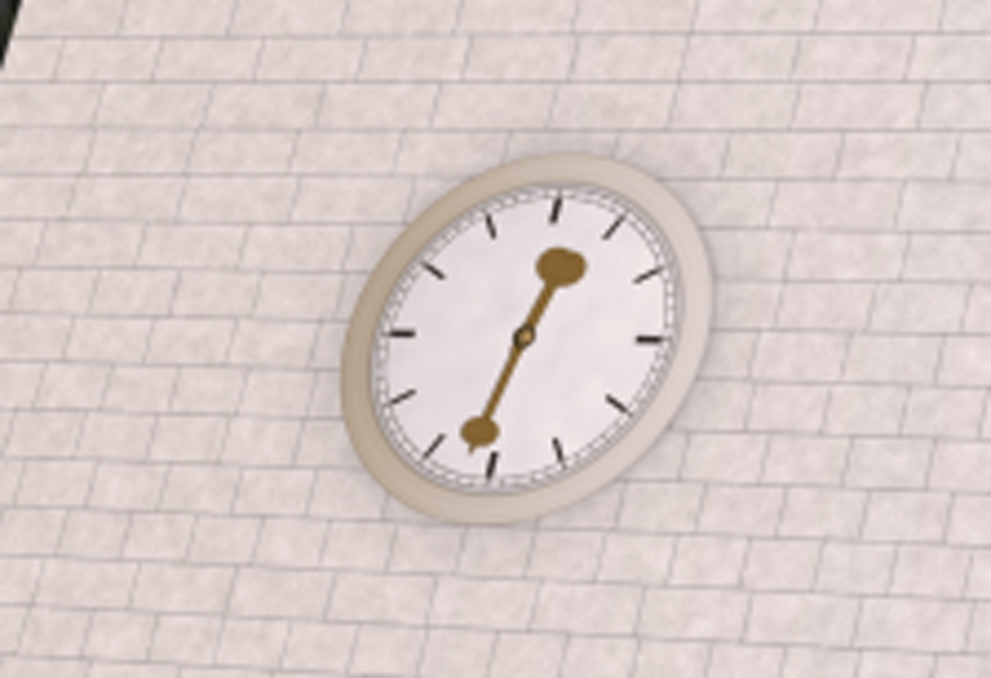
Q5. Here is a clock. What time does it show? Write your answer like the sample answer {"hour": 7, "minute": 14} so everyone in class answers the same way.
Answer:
{"hour": 12, "minute": 32}
